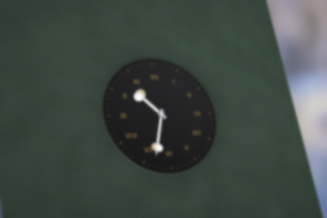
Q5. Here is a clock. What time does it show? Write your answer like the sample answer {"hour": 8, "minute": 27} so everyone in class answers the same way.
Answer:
{"hour": 10, "minute": 33}
